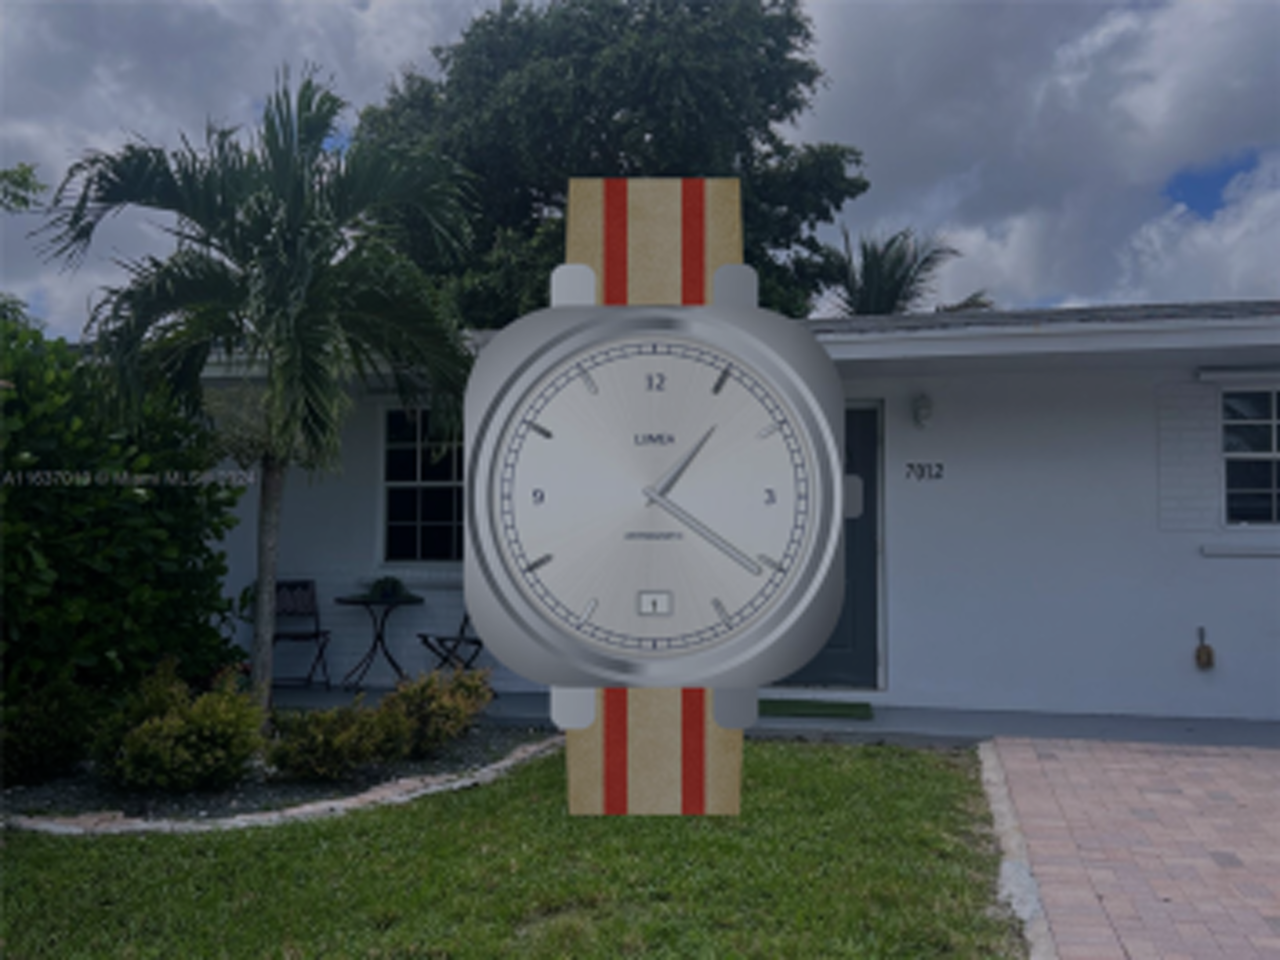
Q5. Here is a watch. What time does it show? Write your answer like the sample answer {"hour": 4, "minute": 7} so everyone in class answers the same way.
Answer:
{"hour": 1, "minute": 21}
